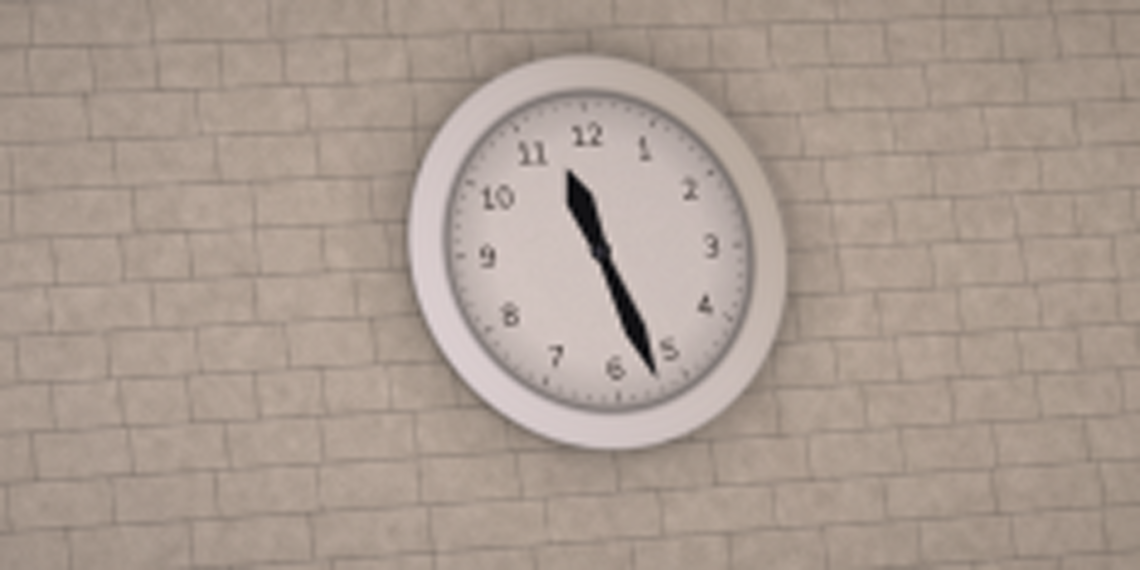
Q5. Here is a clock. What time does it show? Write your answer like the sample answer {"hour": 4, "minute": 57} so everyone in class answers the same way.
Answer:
{"hour": 11, "minute": 27}
